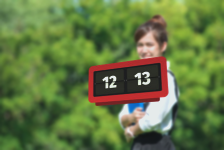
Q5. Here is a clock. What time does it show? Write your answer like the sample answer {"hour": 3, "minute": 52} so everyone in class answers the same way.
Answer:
{"hour": 12, "minute": 13}
